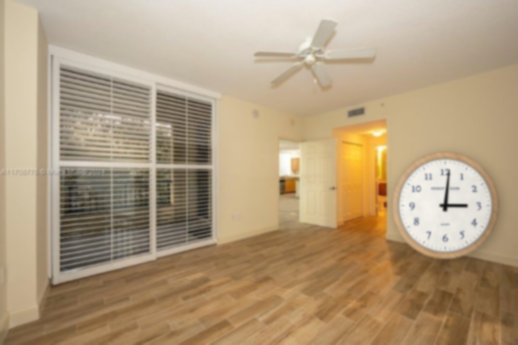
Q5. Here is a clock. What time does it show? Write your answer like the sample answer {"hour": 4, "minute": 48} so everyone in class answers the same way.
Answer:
{"hour": 3, "minute": 1}
